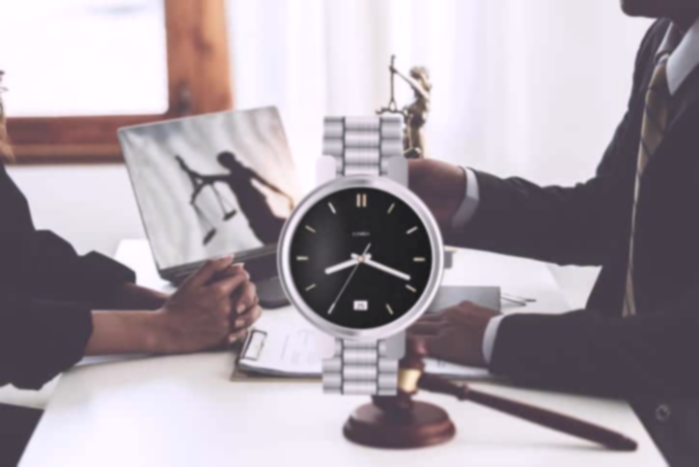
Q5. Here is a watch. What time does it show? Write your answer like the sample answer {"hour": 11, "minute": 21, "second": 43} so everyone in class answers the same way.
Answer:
{"hour": 8, "minute": 18, "second": 35}
